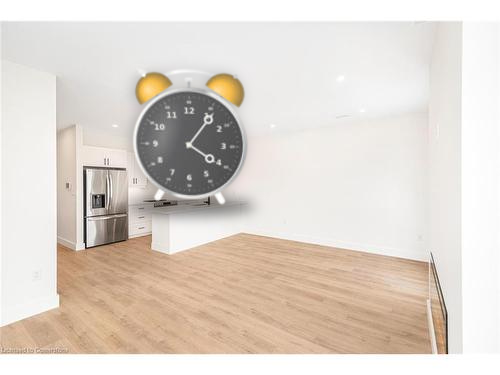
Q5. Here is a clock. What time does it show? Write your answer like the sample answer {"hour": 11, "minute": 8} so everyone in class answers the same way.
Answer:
{"hour": 4, "minute": 6}
